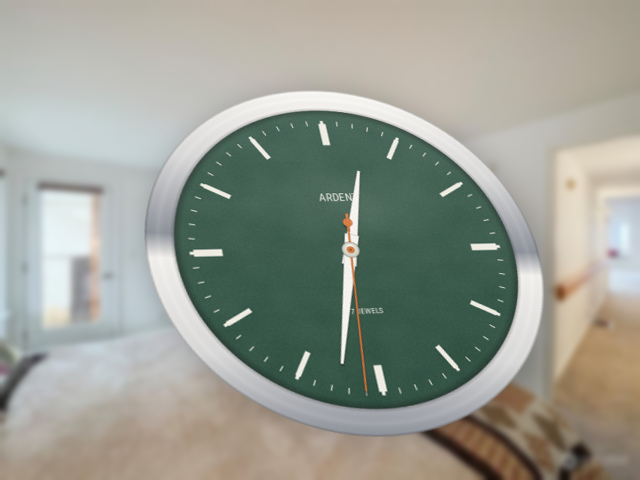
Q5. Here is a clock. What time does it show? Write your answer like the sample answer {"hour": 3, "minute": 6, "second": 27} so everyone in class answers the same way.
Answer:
{"hour": 12, "minute": 32, "second": 31}
